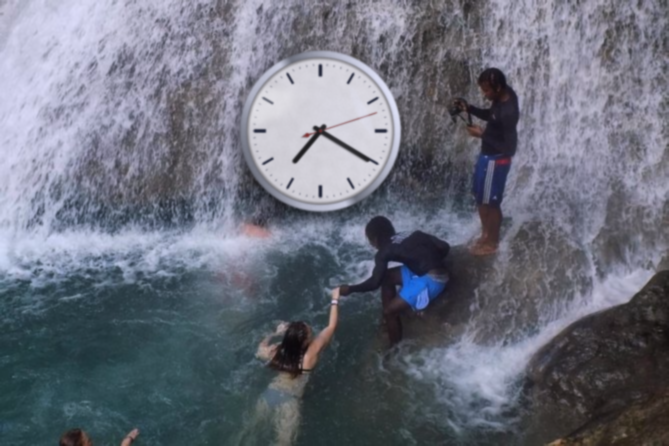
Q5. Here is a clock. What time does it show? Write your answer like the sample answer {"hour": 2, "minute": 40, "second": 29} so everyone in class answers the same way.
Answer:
{"hour": 7, "minute": 20, "second": 12}
